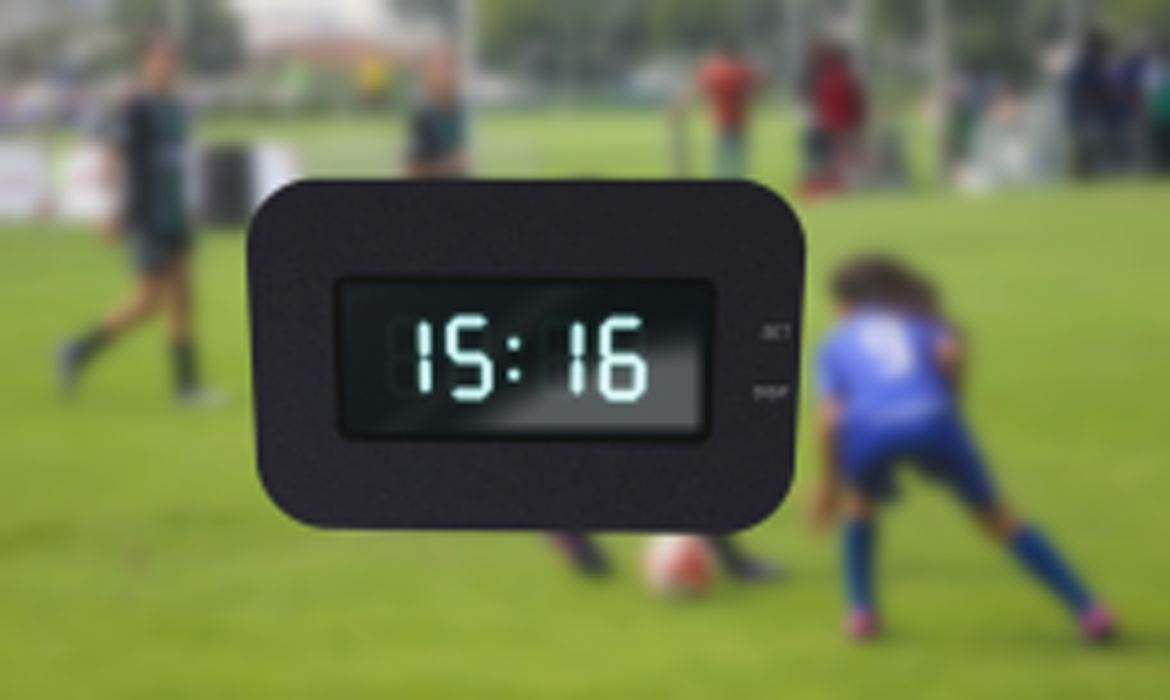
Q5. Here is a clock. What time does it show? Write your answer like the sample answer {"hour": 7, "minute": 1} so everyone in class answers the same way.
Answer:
{"hour": 15, "minute": 16}
